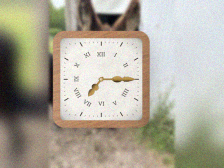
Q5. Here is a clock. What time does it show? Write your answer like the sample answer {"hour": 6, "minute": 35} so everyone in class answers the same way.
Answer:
{"hour": 7, "minute": 15}
